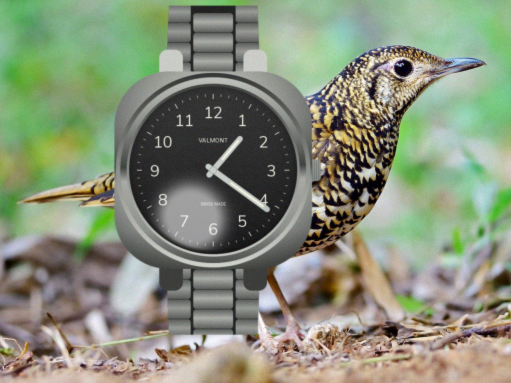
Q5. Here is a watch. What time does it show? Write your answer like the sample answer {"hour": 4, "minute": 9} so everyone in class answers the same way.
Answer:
{"hour": 1, "minute": 21}
